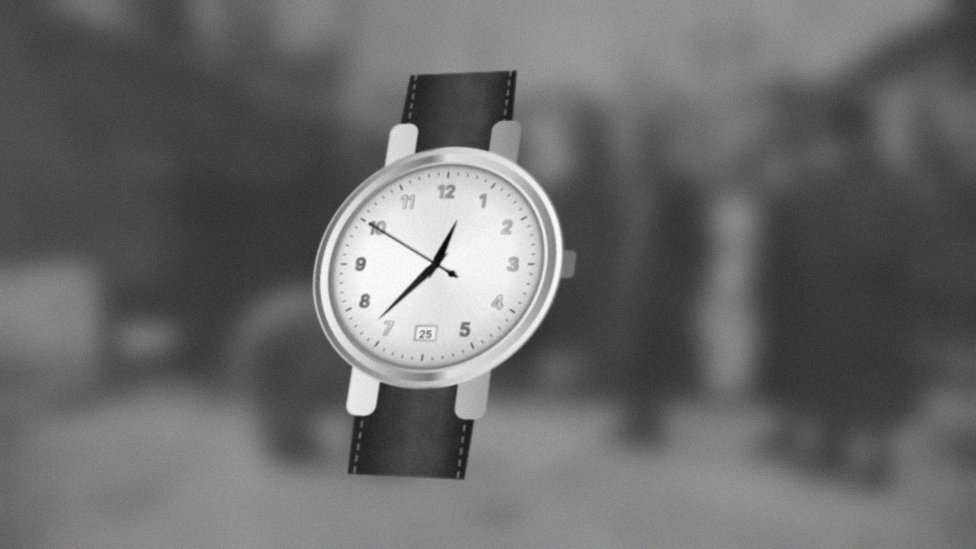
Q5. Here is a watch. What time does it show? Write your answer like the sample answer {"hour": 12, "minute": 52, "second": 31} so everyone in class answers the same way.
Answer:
{"hour": 12, "minute": 36, "second": 50}
